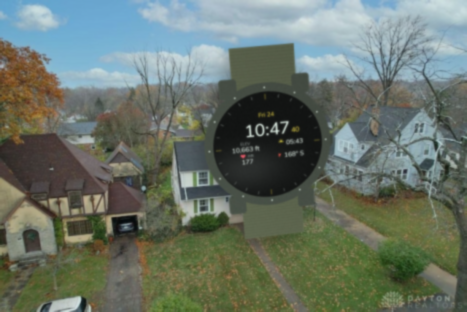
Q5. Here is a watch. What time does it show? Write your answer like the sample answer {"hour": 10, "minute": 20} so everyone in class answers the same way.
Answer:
{"hour": 10, "minute": 47}
